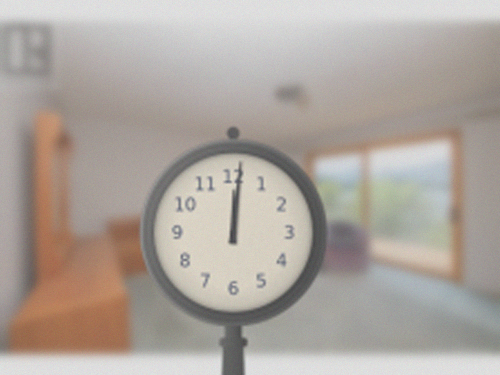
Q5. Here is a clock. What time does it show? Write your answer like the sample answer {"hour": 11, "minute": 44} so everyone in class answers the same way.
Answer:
{"hour": 12, "minute": 1}
